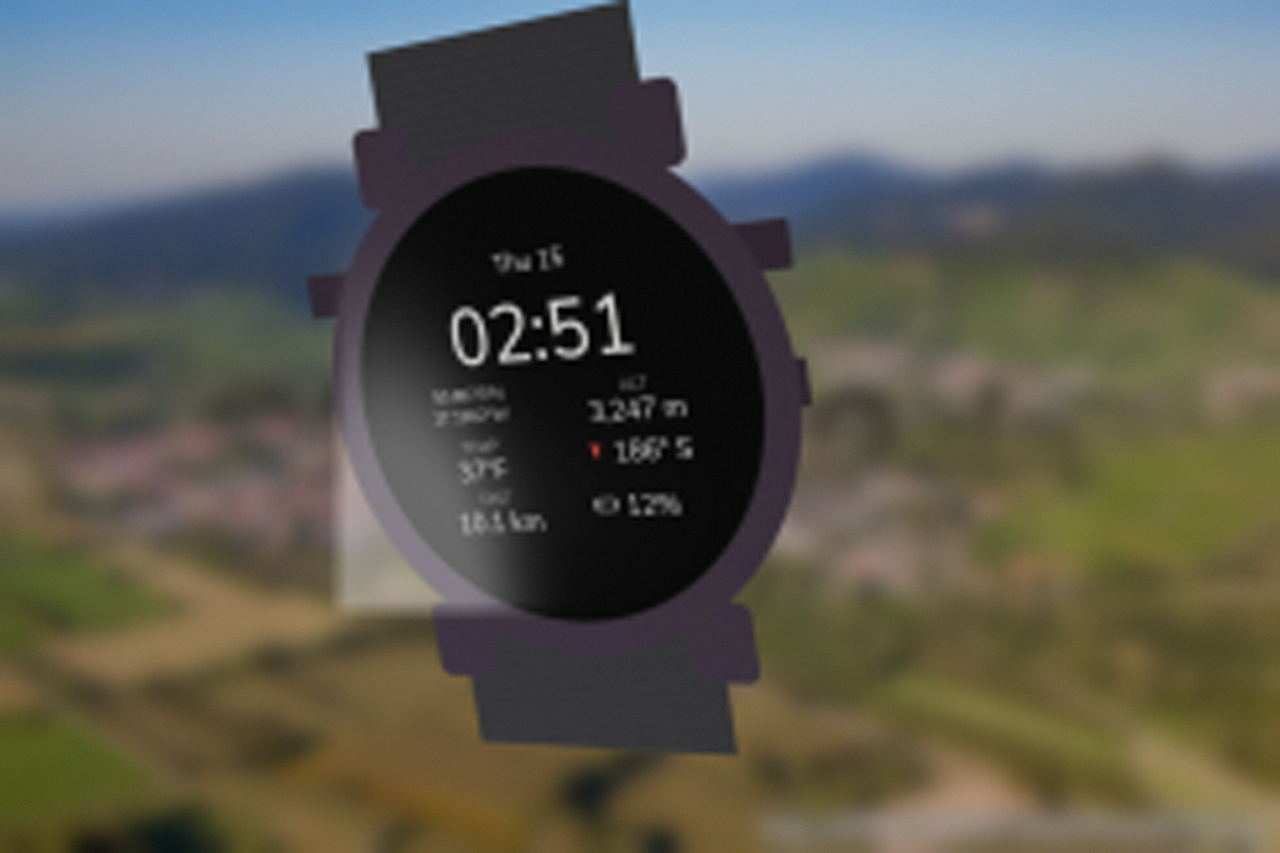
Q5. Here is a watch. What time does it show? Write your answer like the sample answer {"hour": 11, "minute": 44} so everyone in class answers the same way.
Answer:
{"hour": 2, "minute": 51}
